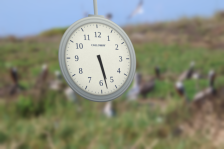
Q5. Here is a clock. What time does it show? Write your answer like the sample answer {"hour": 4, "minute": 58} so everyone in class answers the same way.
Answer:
{"hour": 5, "minute": 28}
